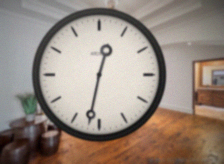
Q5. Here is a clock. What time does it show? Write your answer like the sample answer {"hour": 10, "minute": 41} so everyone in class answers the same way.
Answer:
{"hour": 12, "minute": 32}
